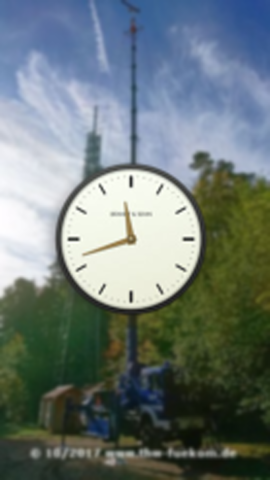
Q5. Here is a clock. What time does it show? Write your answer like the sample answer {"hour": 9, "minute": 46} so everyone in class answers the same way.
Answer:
{"hour": 11, "minute": 42}
